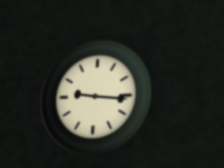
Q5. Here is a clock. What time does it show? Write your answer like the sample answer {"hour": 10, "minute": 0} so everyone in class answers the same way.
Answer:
{"hour": 9, "minute": 16}
